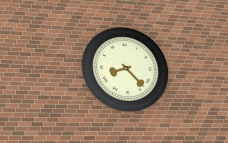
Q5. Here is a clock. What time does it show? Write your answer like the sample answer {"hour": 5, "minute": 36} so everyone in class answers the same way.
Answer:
{"hour": 8, "minute": 23}
